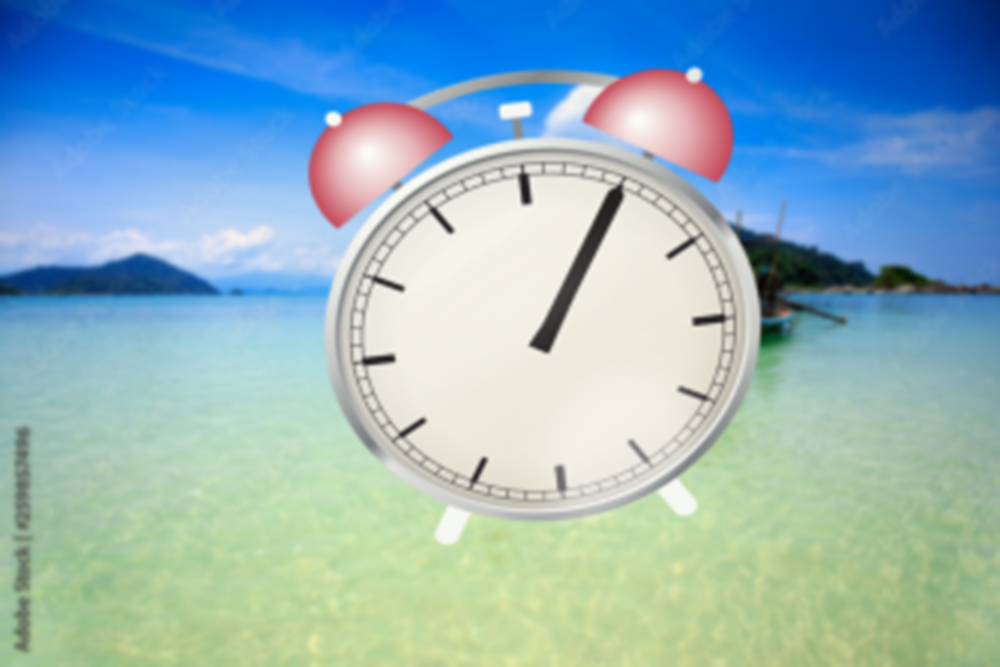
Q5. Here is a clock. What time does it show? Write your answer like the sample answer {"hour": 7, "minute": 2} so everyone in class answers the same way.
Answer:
{"hour": 1, "minute": 5}
